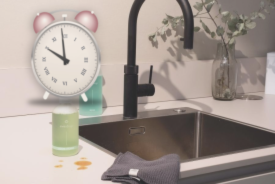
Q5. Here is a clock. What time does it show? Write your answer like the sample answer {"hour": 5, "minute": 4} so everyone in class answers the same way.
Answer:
{"hour": 9, "minute": 59}
